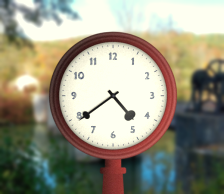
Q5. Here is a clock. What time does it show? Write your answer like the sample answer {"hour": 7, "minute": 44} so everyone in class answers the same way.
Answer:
{"hour": 4, "minute": 39}
